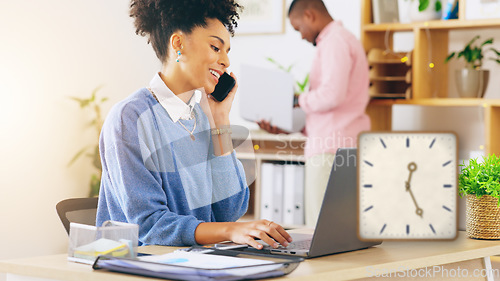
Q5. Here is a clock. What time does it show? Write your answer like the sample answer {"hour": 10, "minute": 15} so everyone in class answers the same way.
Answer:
{"hour": 12, "minute": 26}
